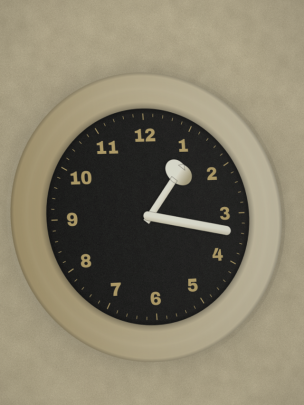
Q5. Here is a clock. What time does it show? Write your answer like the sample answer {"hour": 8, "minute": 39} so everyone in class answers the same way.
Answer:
{"hour": 1, "minute": 17}
